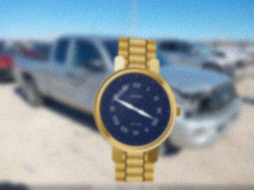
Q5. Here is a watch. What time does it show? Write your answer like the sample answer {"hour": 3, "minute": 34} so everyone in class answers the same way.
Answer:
{"hour": 3, "minute": 49}
